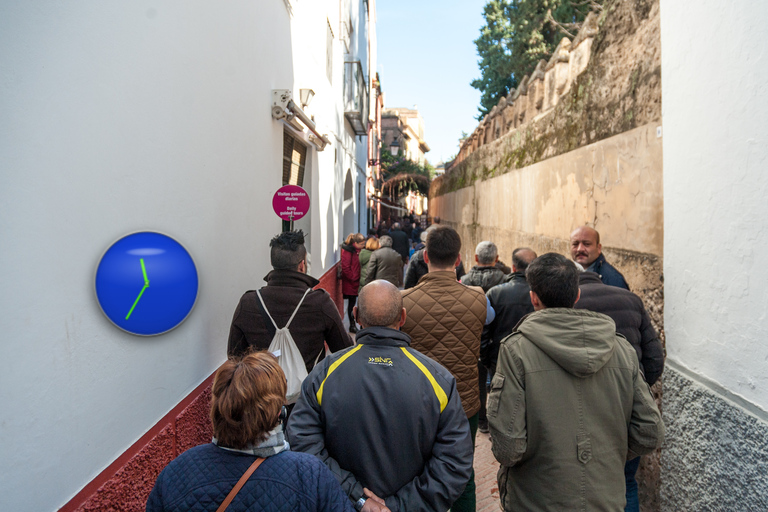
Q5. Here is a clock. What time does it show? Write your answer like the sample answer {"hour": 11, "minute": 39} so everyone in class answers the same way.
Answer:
{"hour": 11, "minute": 35}
